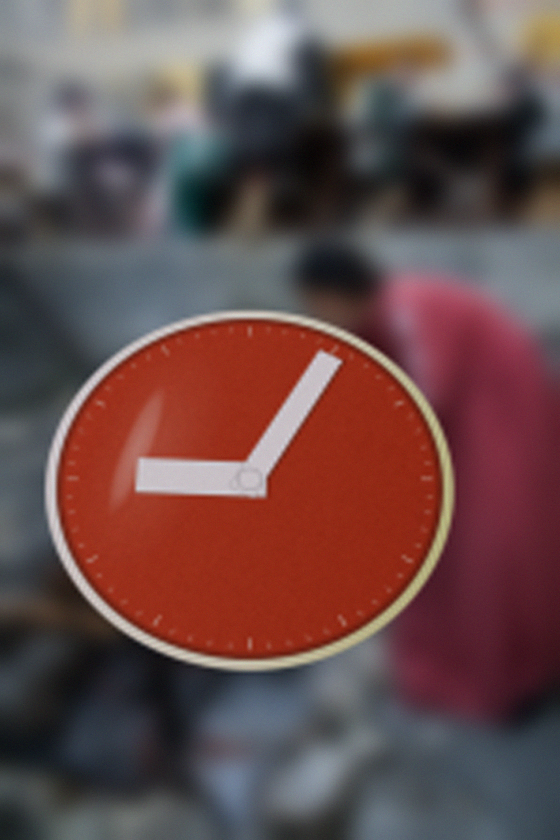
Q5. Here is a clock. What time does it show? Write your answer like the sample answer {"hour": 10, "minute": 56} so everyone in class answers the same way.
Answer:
{"hour": 9, "minute": 5}
